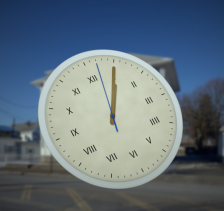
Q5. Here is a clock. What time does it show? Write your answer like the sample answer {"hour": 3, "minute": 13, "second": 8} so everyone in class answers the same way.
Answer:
{"hour": 1, "minute": 5, "second": 2}
